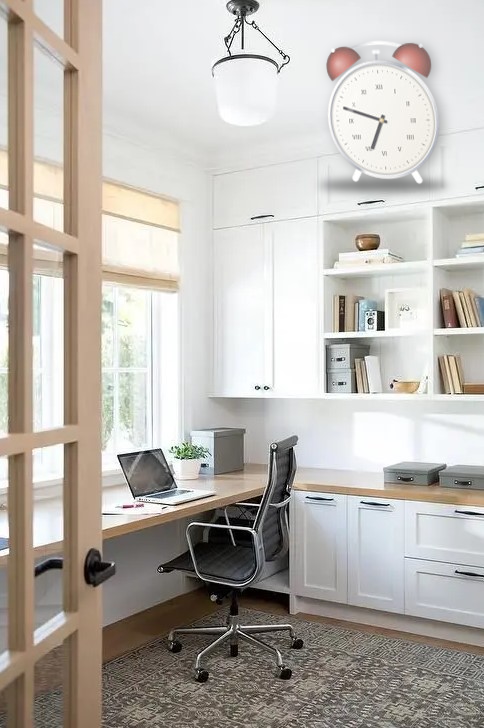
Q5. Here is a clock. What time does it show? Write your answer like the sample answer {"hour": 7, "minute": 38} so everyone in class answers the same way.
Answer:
{"hour": 6, "minute": 48}
